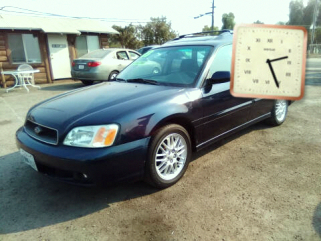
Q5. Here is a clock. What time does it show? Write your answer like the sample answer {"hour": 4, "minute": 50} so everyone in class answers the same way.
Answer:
{"hour": 2, "minute": 26}
